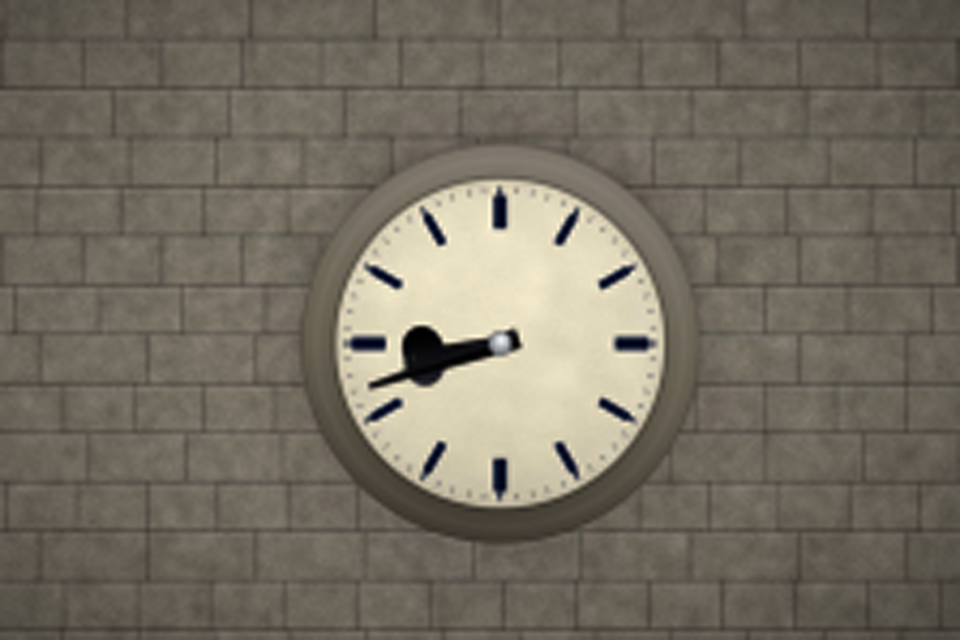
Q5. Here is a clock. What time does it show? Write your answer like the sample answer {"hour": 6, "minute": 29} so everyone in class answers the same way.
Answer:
{"hour": 8, "minute": 42}
